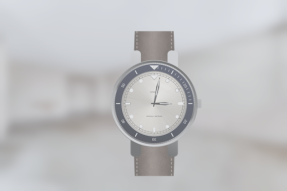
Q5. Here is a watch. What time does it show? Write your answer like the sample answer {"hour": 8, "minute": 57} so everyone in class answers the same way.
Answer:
{"hour": 3, "minute": 2}
